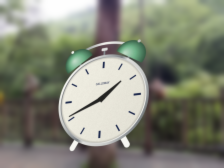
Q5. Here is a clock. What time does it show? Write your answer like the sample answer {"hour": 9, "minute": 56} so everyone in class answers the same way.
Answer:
{"hour": 1, "minute": 41}
